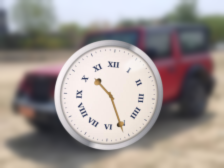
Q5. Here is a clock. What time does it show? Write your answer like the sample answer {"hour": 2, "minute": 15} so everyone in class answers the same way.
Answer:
{"hour": 10, "minute": 26}
